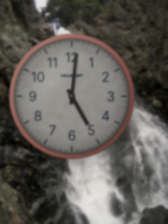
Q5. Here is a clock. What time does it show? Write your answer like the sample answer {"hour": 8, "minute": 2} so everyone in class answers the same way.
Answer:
{"hour": 5, "minute": 1}
